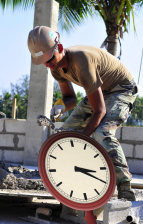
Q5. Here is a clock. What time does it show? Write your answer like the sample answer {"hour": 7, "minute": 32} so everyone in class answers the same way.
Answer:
{"hour": 3, "minute": 20}
